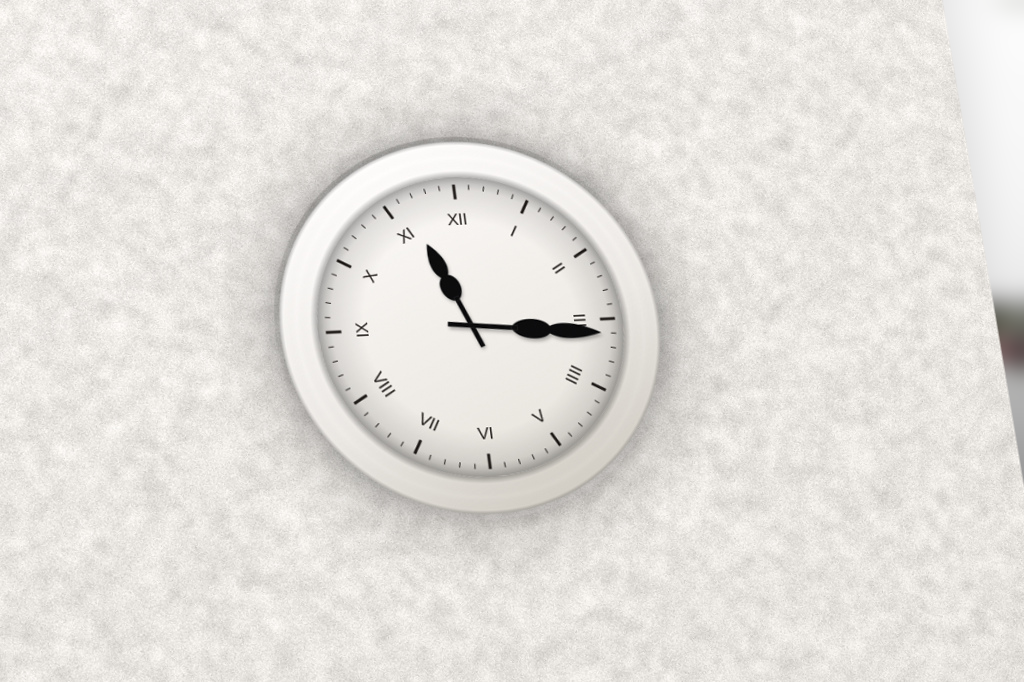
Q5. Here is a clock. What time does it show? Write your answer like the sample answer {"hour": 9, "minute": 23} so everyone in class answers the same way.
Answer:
{"hour": 11, "minute": 16}
